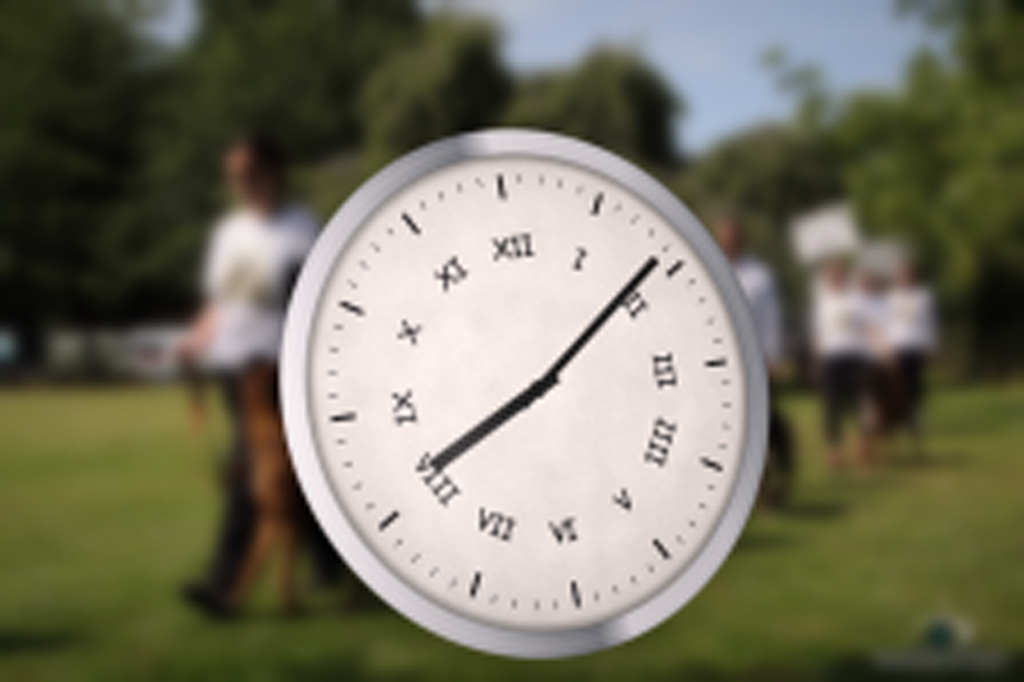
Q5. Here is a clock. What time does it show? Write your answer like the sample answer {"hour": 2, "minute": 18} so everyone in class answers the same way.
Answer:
{"hour": 8, "minute": 9}
